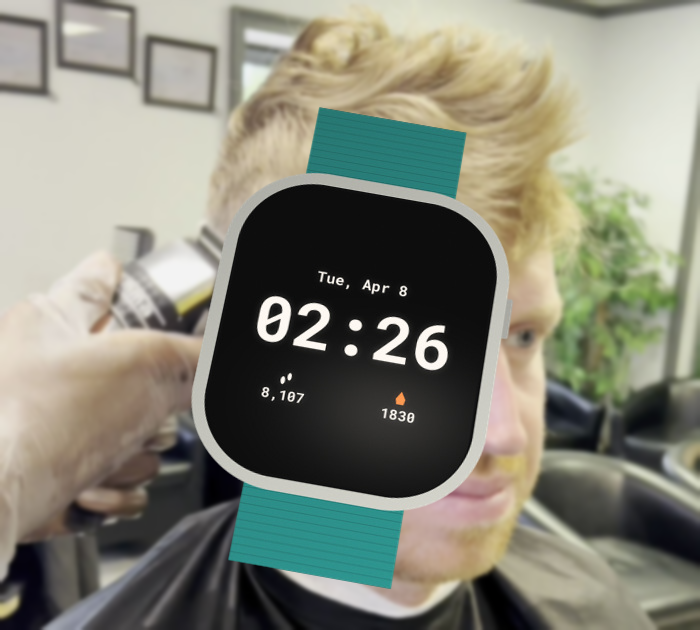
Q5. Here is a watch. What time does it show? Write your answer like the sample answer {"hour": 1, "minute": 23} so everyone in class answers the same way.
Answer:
{"hour": 2, "minute": 26}
